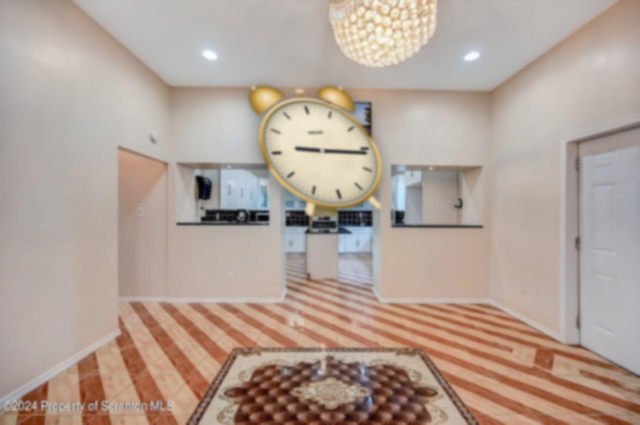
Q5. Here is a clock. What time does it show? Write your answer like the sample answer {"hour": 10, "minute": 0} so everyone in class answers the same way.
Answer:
{"hour": 9, "minute": 16}
